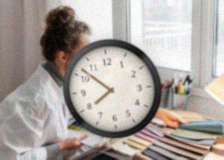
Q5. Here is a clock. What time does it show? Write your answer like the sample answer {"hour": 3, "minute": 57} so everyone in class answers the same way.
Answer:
{"hour": 7, "minute": 52}
